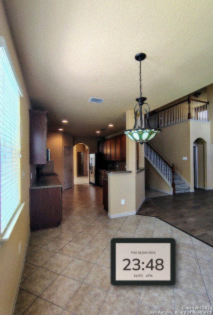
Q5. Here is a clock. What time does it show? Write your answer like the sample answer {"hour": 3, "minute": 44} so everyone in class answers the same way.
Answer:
{"hour": 23, "minute": 48}
